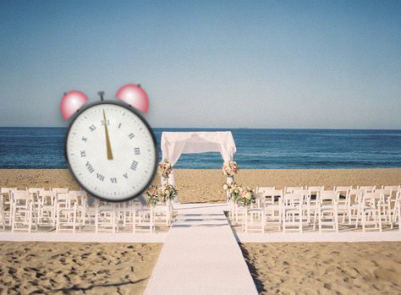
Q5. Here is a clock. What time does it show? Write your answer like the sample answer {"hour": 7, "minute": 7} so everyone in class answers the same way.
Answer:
{"hour": 12, "minute": 0}
